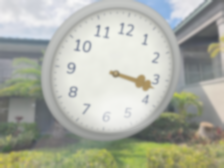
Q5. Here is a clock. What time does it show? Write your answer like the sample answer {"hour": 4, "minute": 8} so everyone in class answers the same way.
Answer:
{"hour": 3, "minute": 17}
